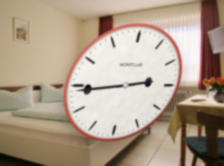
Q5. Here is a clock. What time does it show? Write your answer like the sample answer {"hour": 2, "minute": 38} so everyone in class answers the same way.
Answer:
{"hour": 2, "minute": 44}
